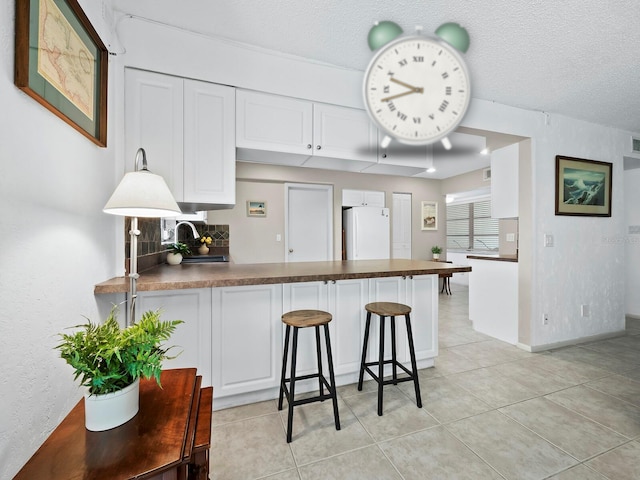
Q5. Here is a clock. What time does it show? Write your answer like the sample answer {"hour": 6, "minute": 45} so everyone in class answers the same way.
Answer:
{"hour": 9, "minute": 42}
